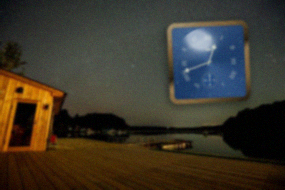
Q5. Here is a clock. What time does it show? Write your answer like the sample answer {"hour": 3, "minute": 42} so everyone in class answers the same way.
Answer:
{"hour": 12, "minute": 42}
